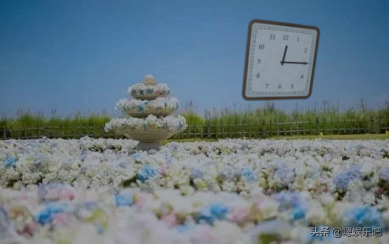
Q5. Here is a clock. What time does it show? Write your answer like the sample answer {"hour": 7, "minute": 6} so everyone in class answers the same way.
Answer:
{"hour": 12, "minute": 15}
